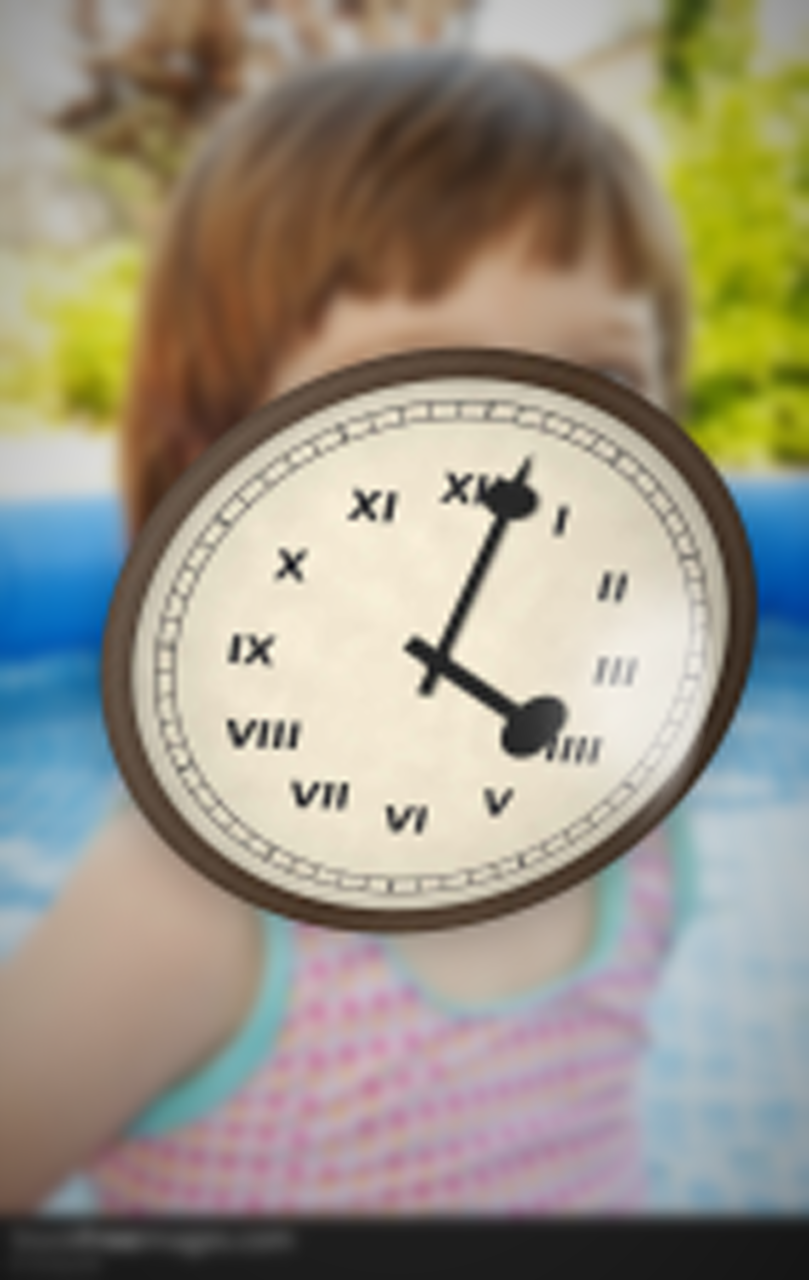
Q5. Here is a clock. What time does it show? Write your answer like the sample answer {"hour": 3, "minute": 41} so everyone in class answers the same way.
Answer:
{"hour": 4, "minute": 2}
